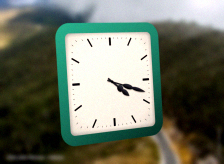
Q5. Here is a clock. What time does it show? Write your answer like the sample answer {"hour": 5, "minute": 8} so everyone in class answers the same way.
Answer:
{"hour": 4, "minute": 18}
